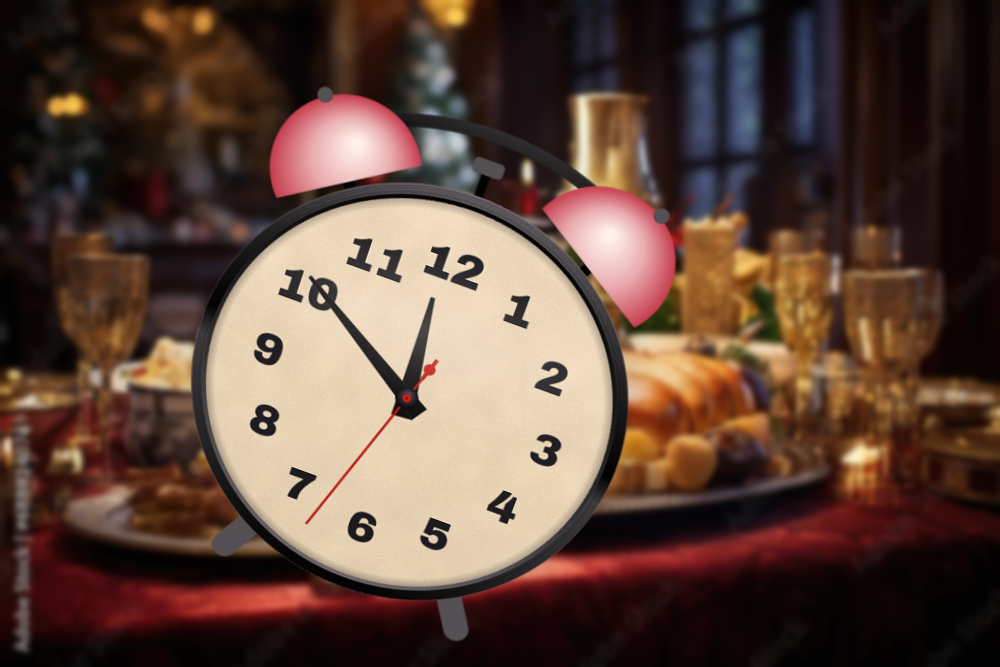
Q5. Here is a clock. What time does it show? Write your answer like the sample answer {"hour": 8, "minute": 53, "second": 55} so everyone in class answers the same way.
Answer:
{"hour": 11, "minute": 50, "second": 33}
